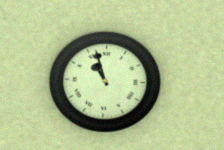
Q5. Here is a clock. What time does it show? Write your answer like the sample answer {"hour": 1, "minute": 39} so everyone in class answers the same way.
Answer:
{"hour": 10, "minute": 57}
